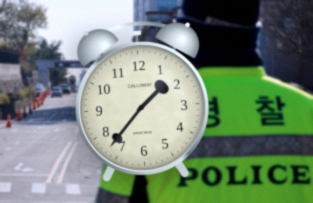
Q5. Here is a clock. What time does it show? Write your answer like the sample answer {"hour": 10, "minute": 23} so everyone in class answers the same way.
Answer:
{"hour": 1, "minute": 37}
